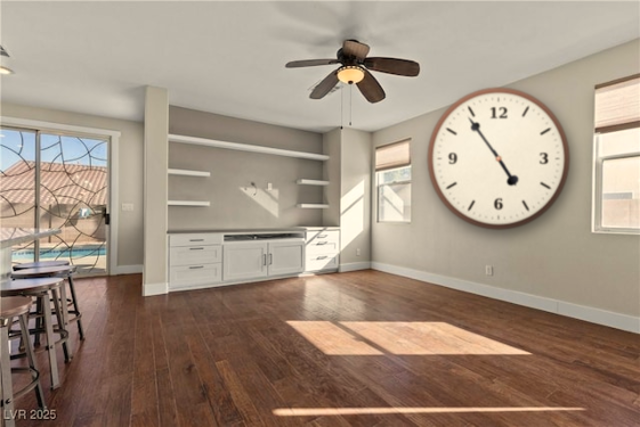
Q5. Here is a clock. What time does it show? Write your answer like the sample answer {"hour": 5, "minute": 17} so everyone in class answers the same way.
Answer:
{"hour": 4, "minute": 54}
